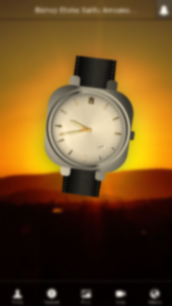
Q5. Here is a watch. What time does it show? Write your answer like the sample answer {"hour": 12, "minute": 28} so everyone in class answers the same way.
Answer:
{"hour": 9, "minute": 42}
